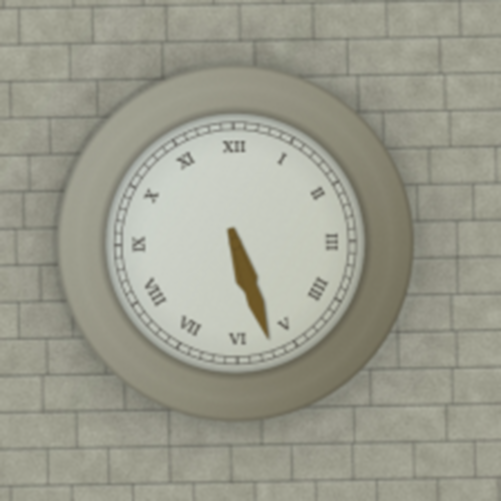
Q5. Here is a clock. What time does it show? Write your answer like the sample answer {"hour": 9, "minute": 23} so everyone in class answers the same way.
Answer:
{"hour": 5, "minute": 27}
